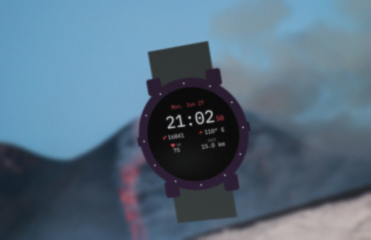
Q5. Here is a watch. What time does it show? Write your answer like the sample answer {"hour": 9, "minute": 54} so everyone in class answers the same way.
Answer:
{"hour": 21, "minute": 2}
